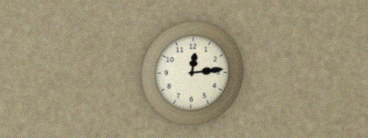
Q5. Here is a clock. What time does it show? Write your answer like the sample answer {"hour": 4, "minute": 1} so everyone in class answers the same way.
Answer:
{"hour": 12, "minute": 14}
